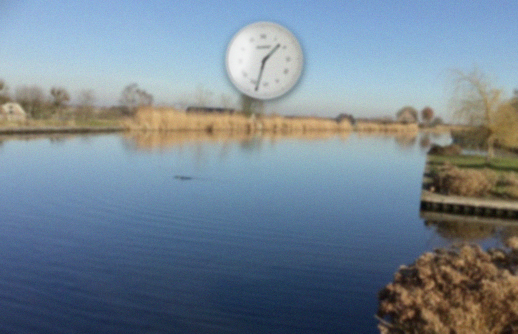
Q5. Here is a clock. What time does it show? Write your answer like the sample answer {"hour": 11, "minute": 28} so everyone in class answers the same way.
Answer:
{"hour": 1, "minute": 33}
